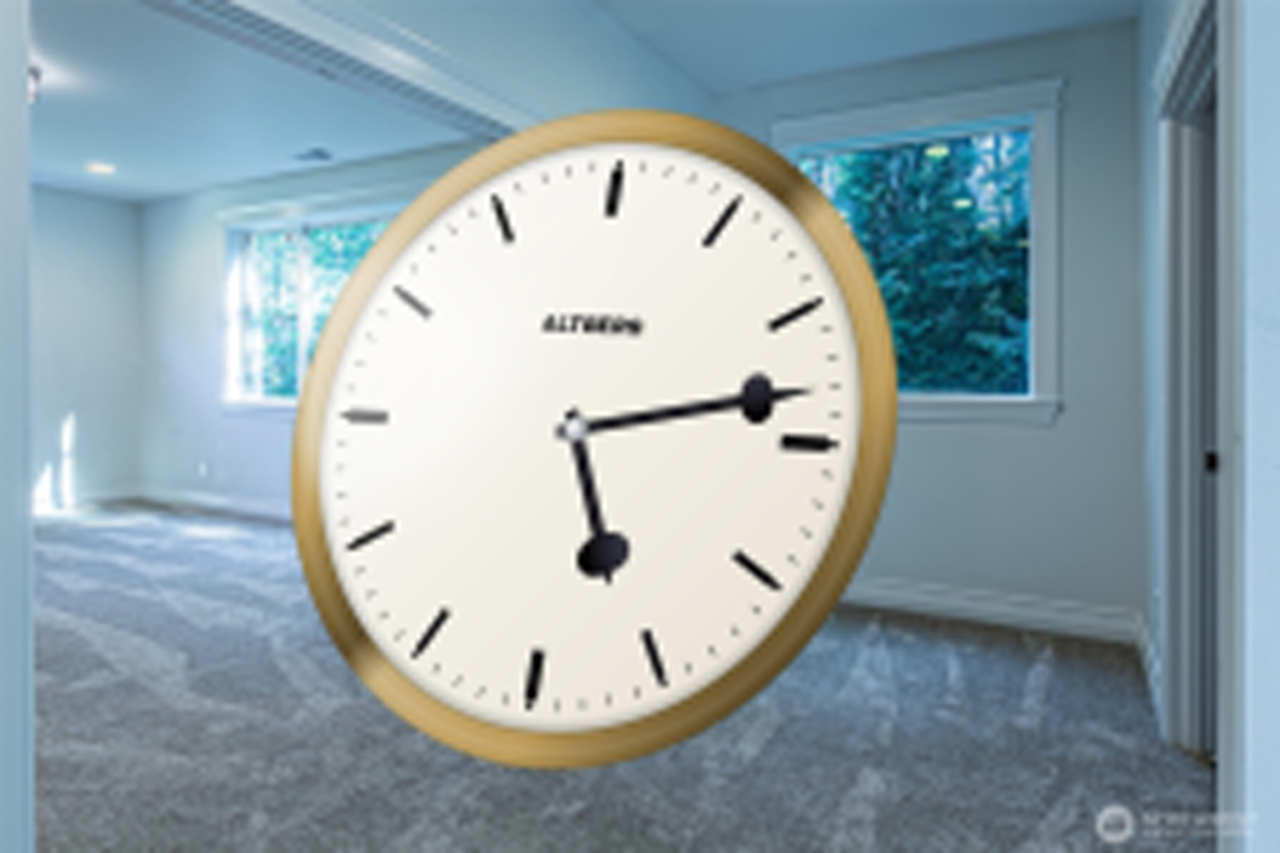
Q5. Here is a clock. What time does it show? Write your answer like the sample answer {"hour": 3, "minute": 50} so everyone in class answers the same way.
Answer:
{"hour": 5, "minute": 13}
